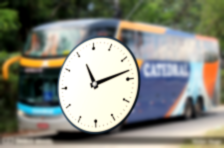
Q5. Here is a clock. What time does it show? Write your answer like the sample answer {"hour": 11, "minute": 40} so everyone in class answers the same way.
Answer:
{"hour": 11, "minute": 13}
